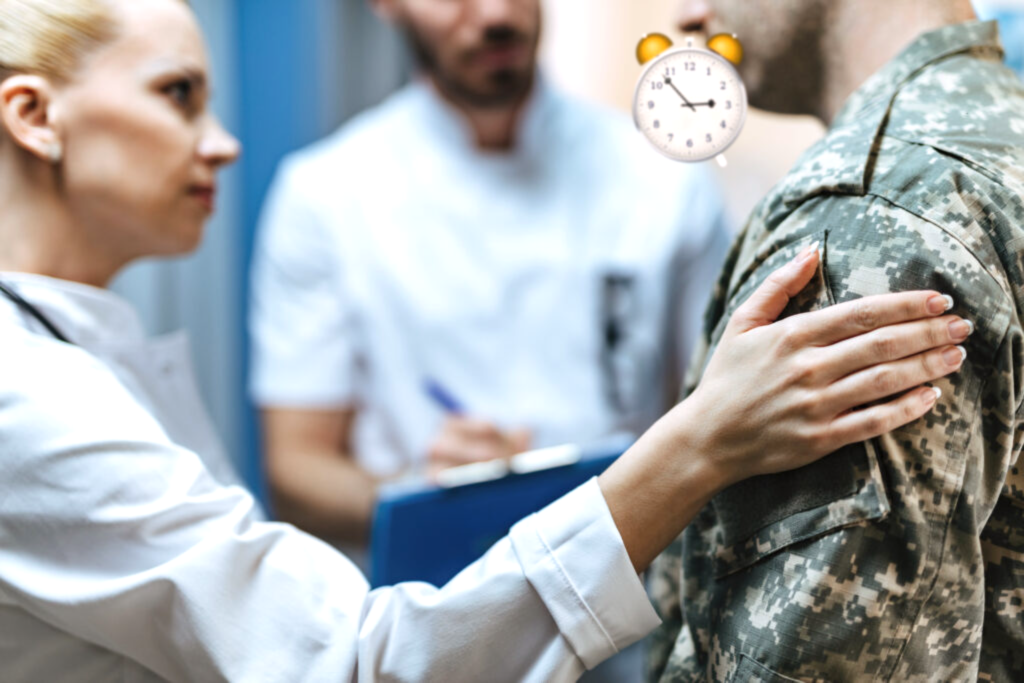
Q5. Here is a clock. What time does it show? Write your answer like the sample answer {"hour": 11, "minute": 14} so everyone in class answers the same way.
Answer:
{"hour": 2, "minute": 53}
